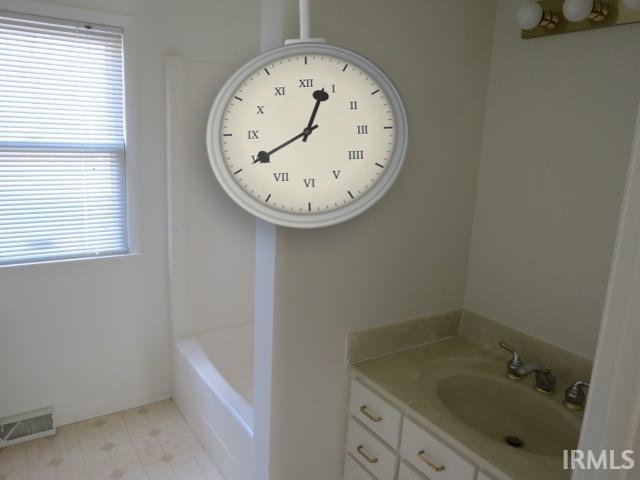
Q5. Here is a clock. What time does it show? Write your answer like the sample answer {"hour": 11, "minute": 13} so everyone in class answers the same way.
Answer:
{"hour": 12, "minute": 40}
